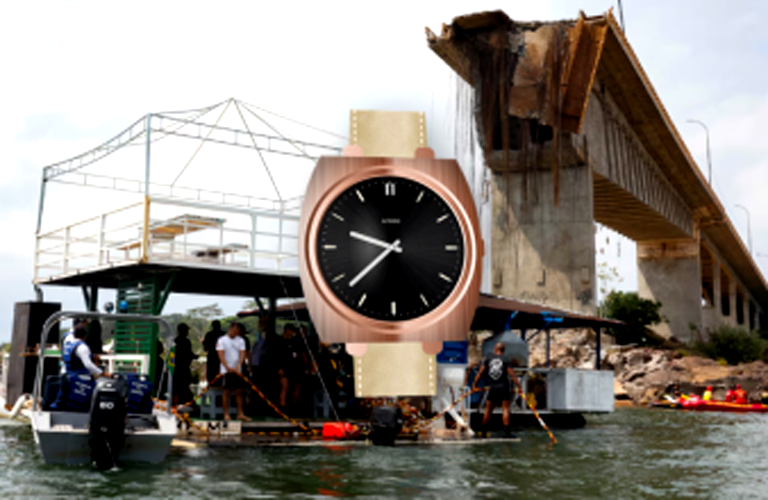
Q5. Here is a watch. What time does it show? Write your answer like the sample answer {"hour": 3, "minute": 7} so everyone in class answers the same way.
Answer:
{"hour": 9, "minute": 38}
